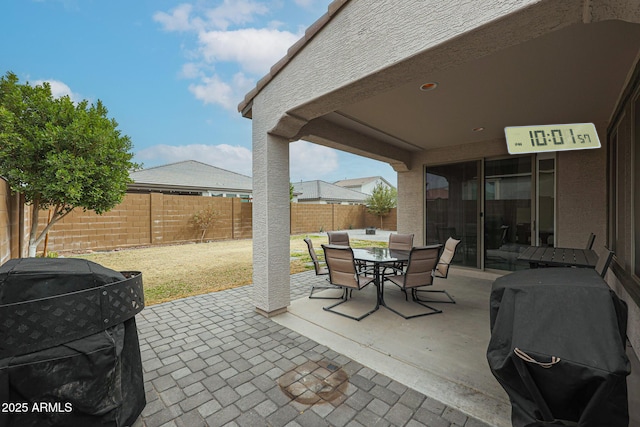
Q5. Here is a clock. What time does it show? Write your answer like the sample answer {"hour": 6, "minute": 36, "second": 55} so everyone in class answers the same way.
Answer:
{"hour": 10, "minute": 1, "second": 57}
